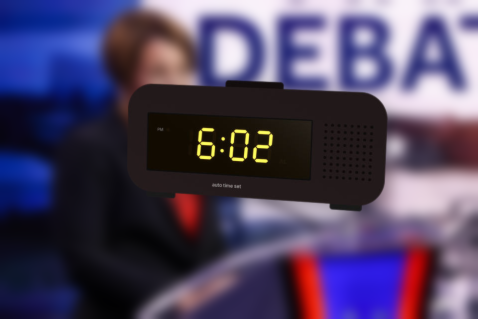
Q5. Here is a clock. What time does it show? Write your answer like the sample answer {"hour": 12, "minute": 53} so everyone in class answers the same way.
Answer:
{"hour": 6, "minute": 2}
